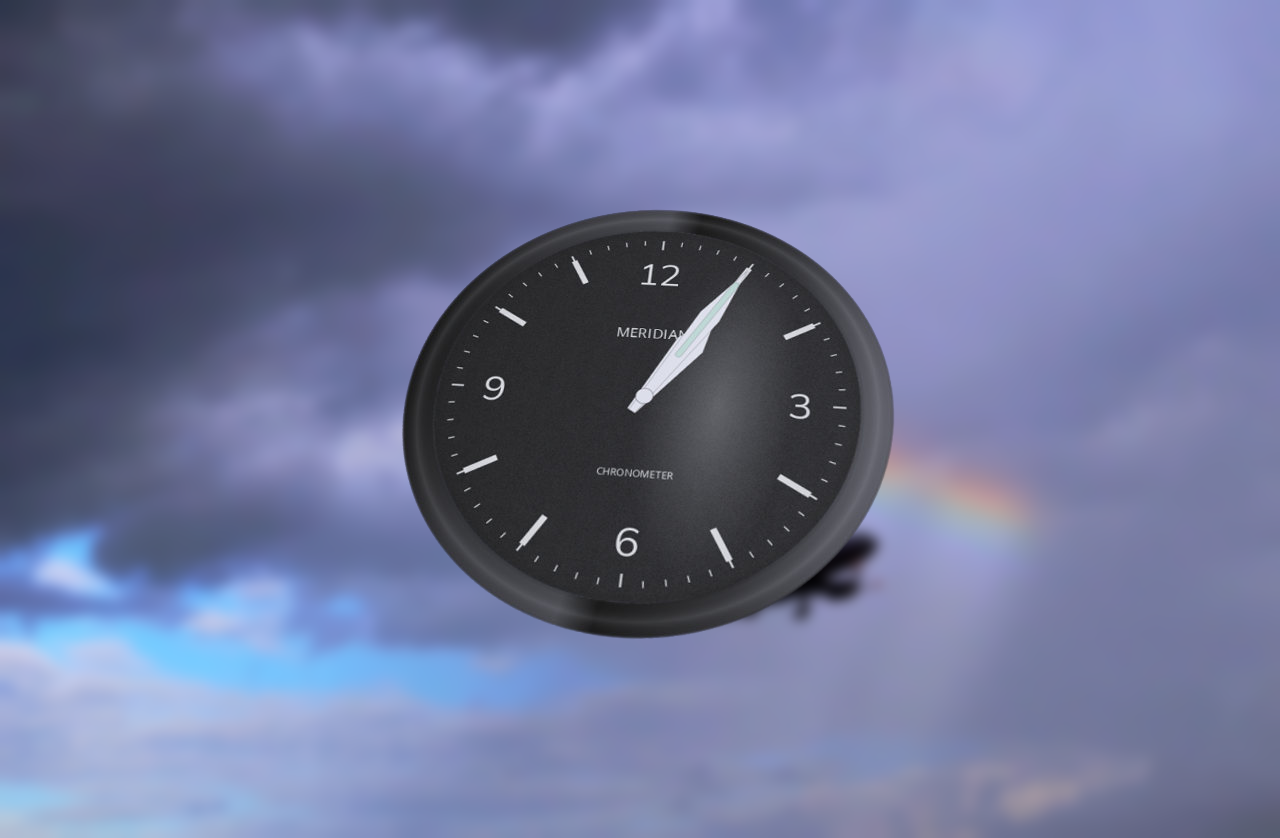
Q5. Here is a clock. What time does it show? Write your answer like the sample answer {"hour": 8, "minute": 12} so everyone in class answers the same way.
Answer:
{"hour": 1, "minute": 5}
